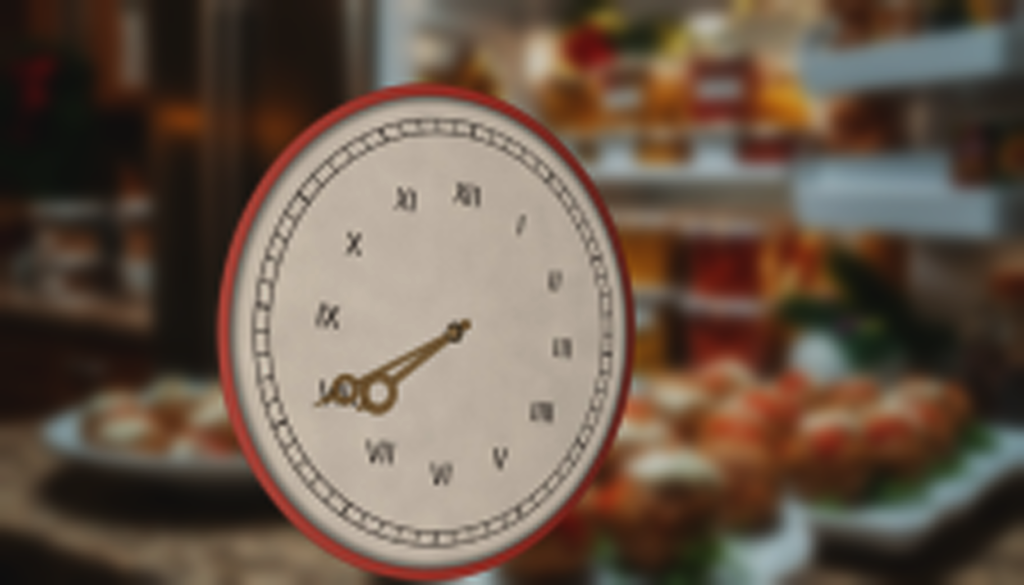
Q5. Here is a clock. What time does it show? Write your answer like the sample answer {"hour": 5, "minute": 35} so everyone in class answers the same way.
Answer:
{"hour": 7, "minute": 40}
